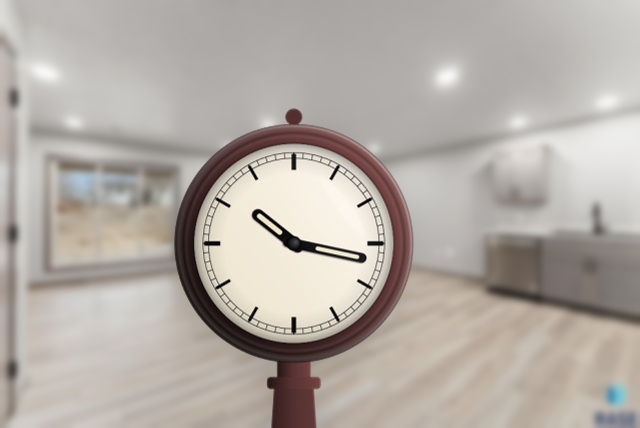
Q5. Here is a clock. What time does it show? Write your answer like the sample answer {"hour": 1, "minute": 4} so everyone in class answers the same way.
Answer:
{"hour": 10, "minute": 17}
